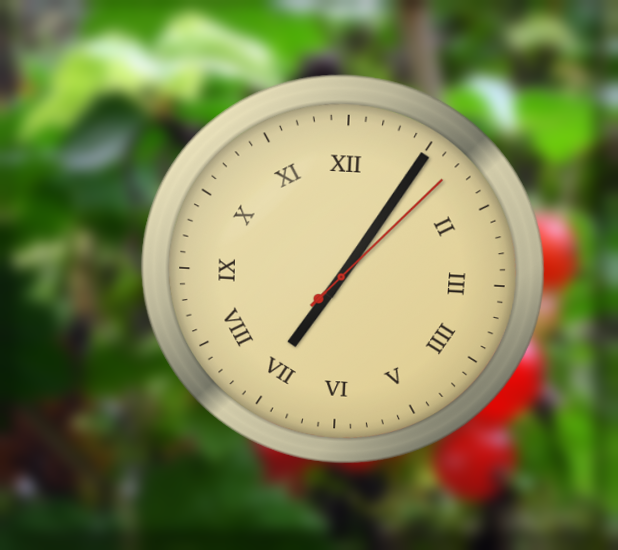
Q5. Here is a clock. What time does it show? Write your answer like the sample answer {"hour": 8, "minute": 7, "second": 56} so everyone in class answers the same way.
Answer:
{"hour": 7, "minute": 5, "second": 7}
